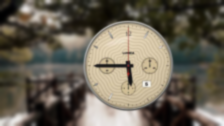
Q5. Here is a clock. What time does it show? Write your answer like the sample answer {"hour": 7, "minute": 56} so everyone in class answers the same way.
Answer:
{"hour": 5, "minute": 45}
